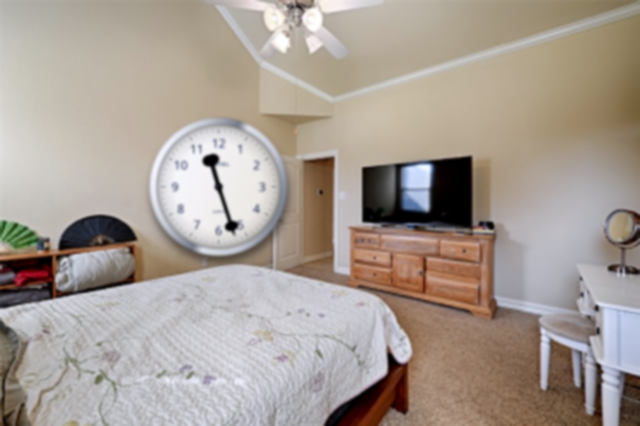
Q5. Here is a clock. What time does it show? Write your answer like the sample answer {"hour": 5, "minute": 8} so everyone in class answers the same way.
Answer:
{"hour": 11, "minute": 27}
